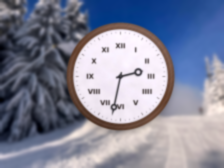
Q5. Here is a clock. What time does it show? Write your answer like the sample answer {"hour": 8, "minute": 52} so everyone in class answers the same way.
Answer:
{"hour": 2, "minute": 32}
